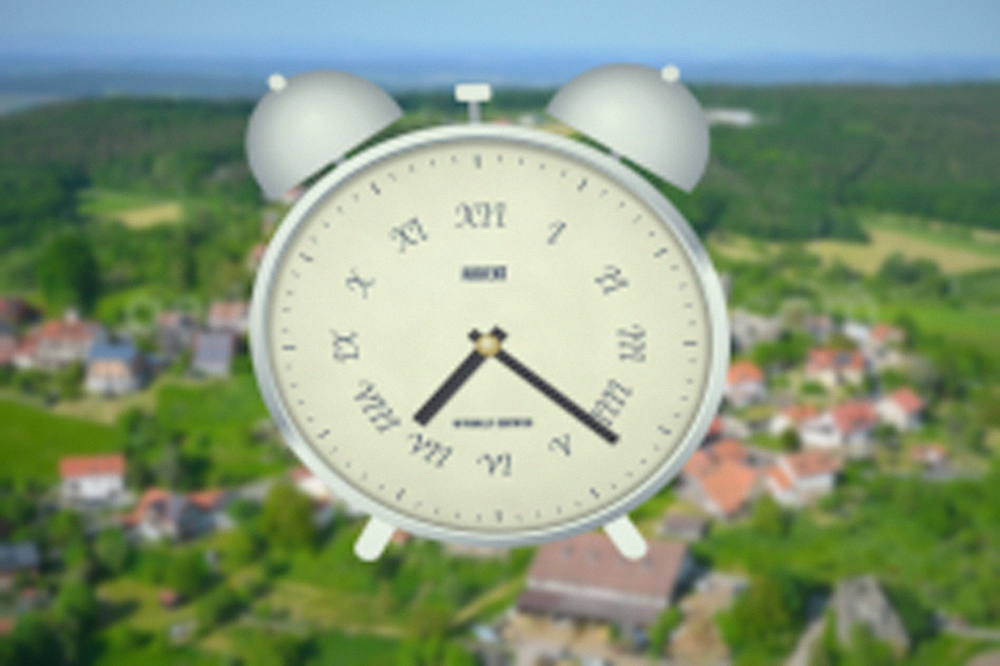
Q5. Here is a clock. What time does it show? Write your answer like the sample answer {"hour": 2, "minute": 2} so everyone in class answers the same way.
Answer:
{"hour": 7, "minute": 22}
